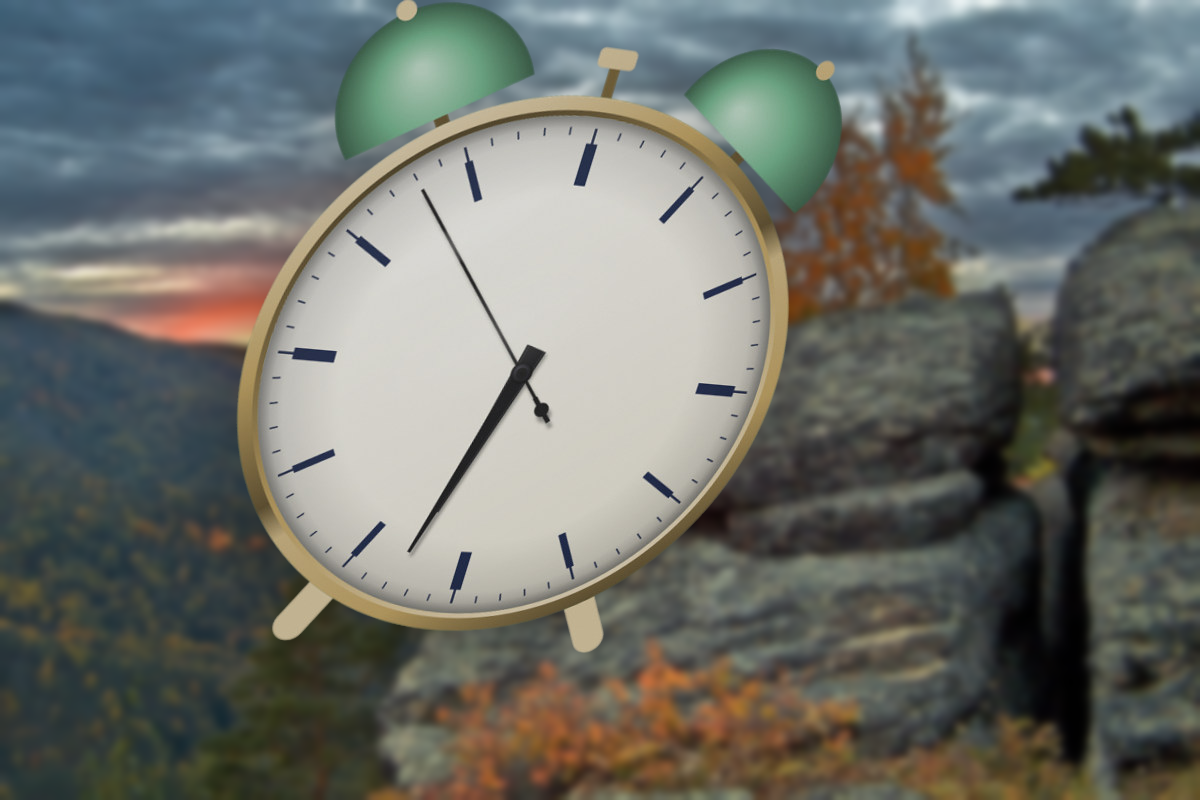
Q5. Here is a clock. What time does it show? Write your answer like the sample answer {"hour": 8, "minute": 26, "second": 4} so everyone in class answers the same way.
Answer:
{"hour": 6, "minute": 32, "second": 53}
